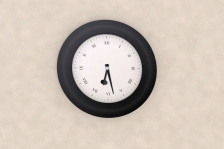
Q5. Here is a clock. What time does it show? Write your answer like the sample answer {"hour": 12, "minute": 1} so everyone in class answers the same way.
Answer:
{"hour": 6, "minute": 28}
